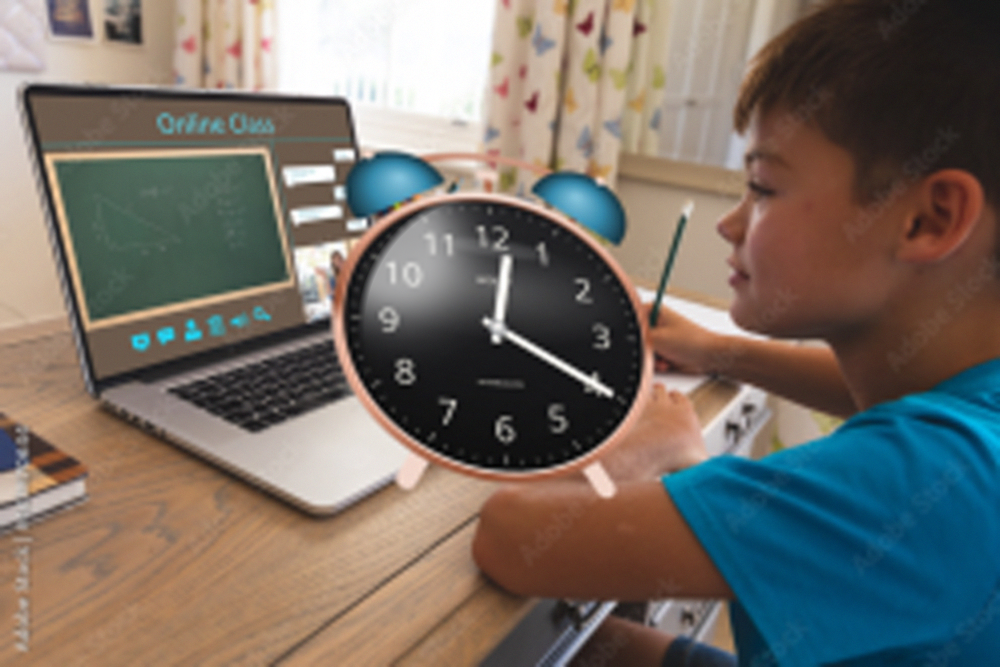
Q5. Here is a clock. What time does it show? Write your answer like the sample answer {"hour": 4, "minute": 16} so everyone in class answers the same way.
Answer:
{"hour": 12, "minute": 20}
